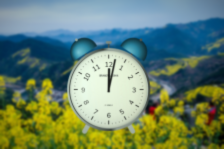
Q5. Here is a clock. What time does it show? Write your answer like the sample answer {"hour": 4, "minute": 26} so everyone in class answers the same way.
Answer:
{"hour": 12, "minute": 2}
